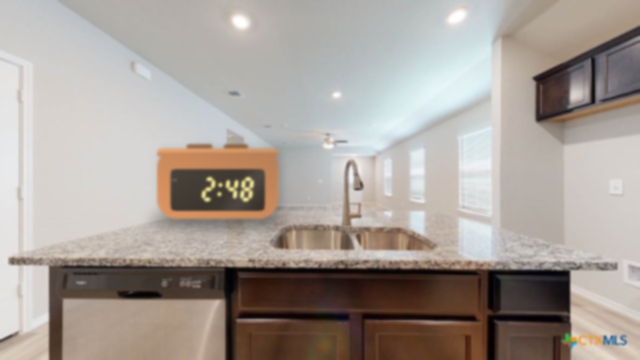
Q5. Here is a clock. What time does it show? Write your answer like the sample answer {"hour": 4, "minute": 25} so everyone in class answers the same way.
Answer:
{"hour": 2, "minute": 48}
